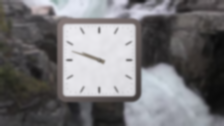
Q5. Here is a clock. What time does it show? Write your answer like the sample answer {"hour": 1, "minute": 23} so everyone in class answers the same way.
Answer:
{"hour": 9, "minute": 48}
